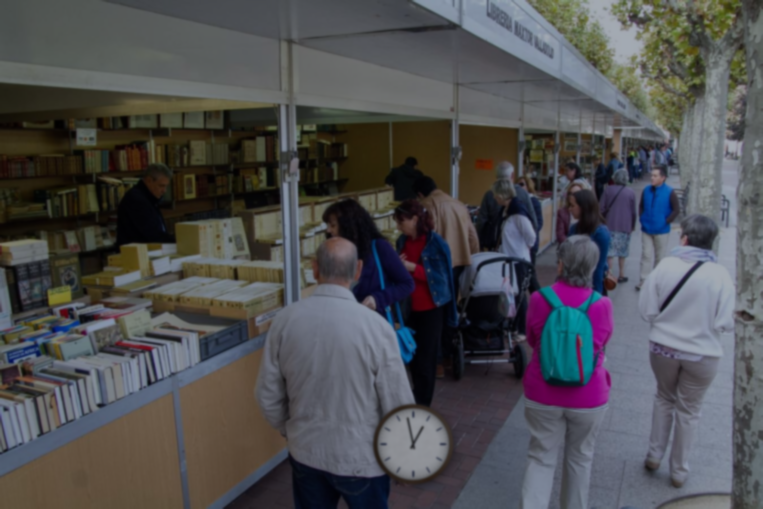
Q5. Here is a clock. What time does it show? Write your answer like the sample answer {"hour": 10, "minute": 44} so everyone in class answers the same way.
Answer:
{"hour": 12, "minute": 58}
